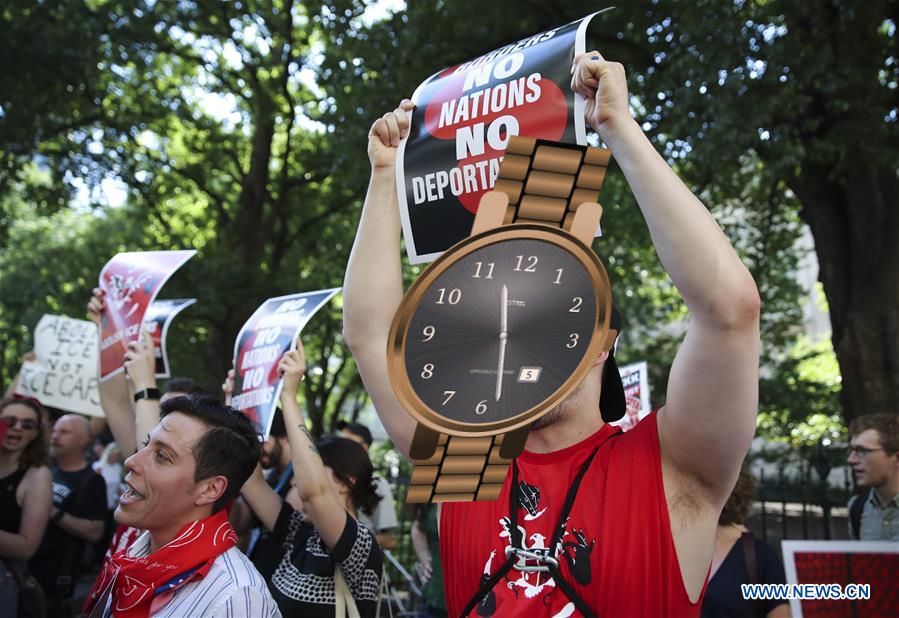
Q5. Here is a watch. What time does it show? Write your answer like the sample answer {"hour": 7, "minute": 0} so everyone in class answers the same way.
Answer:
{"hour": 11, "minute": 28}
